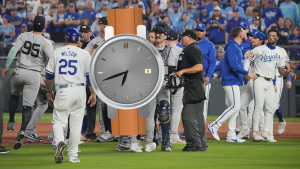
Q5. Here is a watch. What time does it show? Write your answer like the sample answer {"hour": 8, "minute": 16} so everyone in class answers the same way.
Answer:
{"hour": 6, "minute": 42}
